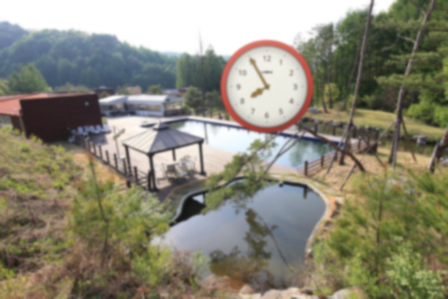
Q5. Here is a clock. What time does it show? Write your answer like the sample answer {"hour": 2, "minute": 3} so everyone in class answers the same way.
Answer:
{"hour": 7, "minute": 55}
